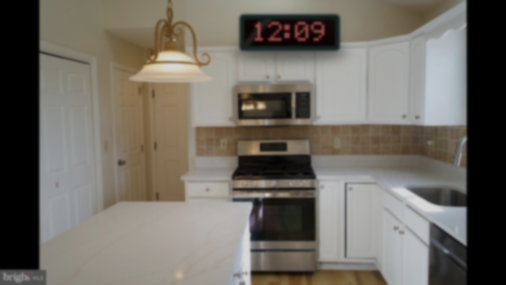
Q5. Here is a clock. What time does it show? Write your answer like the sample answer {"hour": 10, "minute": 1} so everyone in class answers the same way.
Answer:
{"hour": 12, "minute": 9}
